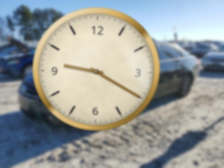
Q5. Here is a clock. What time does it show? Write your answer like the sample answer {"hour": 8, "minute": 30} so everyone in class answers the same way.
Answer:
{"hour": 9, "minute": 20}
